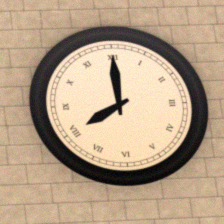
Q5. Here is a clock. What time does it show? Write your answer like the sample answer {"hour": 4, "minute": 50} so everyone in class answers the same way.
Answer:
{"hour": 8, "minute": 0}
